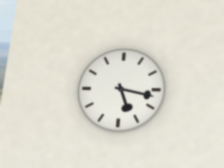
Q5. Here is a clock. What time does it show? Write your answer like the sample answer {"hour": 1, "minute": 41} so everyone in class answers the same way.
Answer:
{"hour": 5, "minute": 17}
